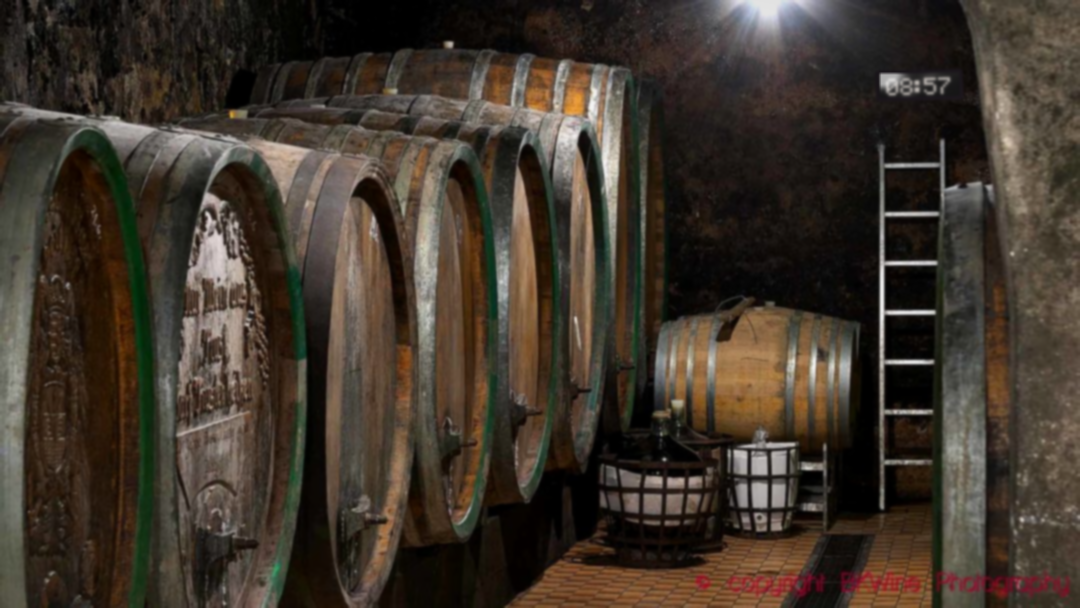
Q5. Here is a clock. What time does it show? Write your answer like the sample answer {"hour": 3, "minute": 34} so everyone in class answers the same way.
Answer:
{"hour": 8, "minute": 57}
